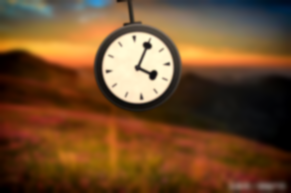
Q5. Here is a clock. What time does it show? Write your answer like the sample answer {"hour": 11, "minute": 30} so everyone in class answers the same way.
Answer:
{"hour": 4, "minute": 5}
